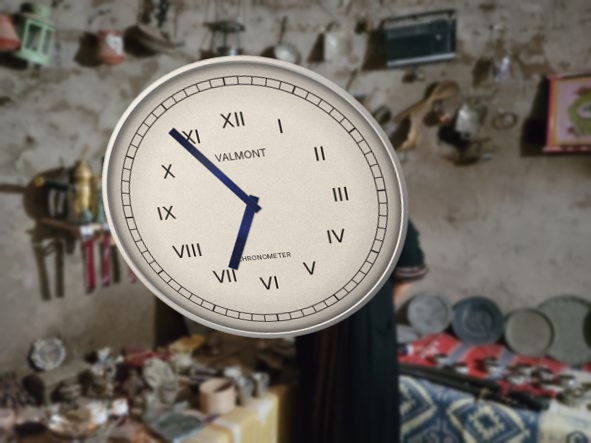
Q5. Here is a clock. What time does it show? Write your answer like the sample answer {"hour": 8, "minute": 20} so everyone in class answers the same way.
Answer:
{"hour": 6, "minute": 54}
